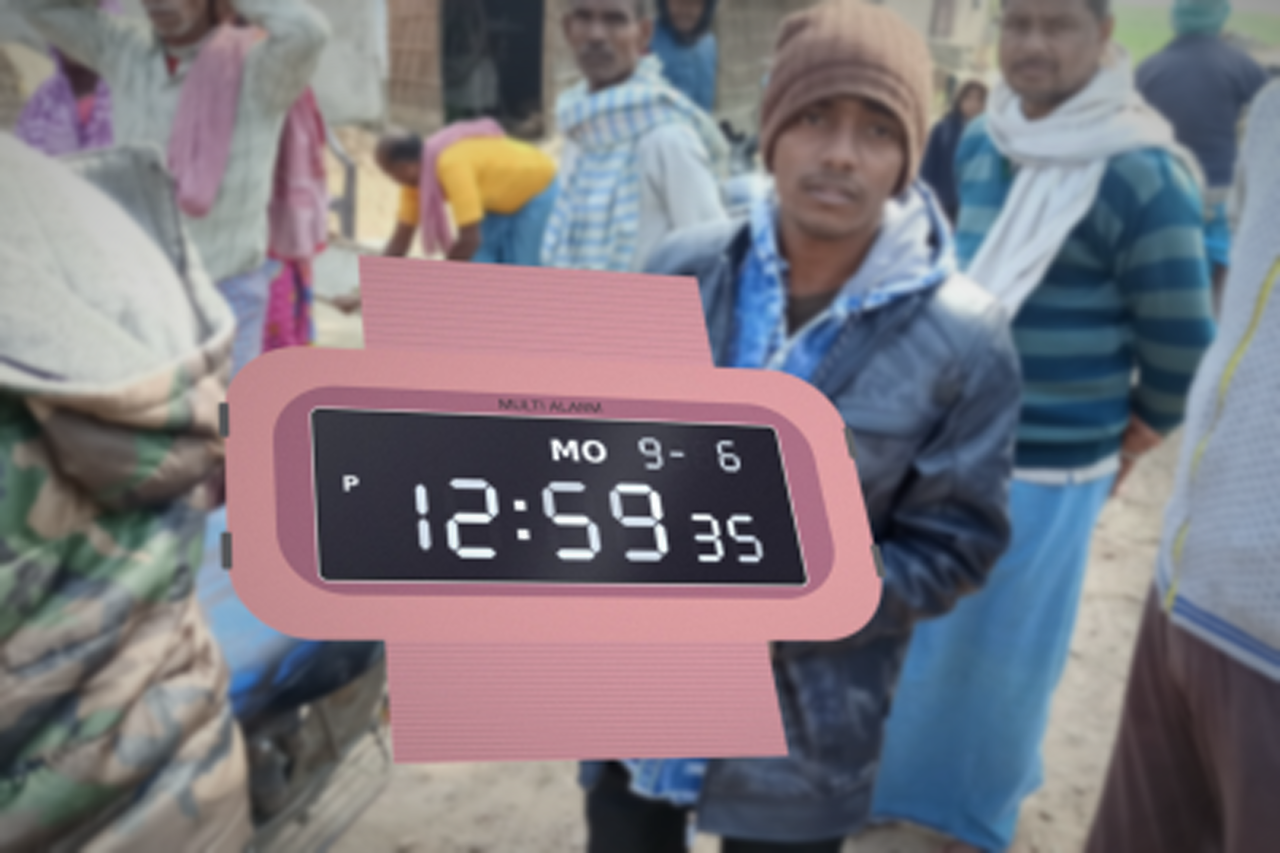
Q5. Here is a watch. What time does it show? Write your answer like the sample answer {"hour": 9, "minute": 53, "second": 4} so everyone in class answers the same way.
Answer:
{"hour": 12, "minute": 59, "second": 35}
